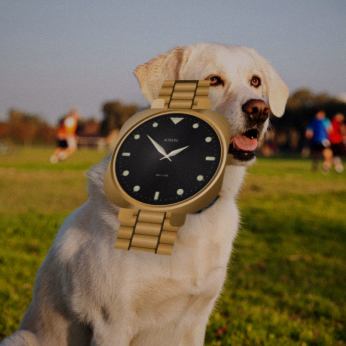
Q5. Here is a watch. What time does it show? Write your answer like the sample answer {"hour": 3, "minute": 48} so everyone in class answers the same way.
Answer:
{"hour": 1, "minute": 52}
